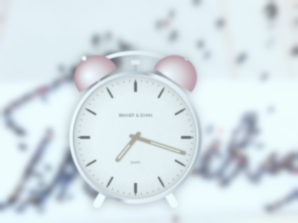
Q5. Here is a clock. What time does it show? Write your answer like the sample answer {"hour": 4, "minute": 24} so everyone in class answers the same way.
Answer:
{"hour": 7, "minute": 18}
